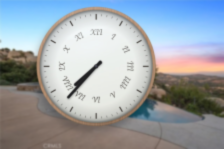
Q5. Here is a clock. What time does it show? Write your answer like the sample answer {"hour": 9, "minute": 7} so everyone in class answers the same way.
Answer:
{"hour": 7, "minute": 37}
